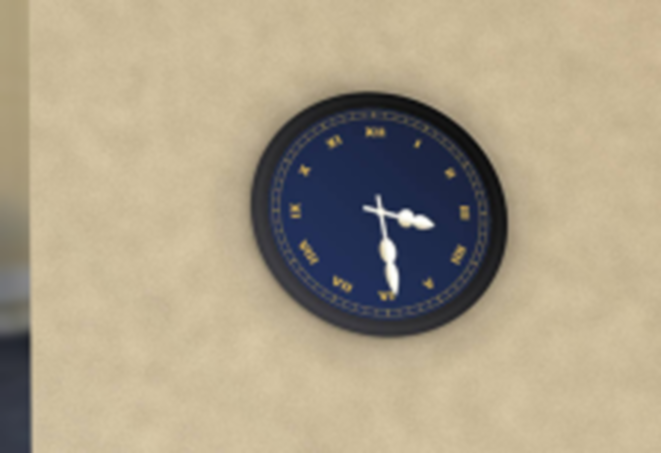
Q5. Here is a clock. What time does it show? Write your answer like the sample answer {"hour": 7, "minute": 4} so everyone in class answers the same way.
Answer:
{"hour": 3, "minute": 29}
